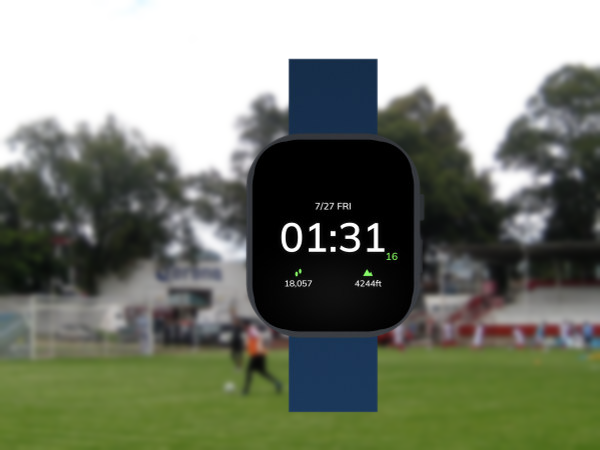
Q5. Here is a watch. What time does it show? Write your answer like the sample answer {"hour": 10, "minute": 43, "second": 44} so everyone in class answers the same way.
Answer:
{"hour": 1, "minute": 31, "second": 16}
